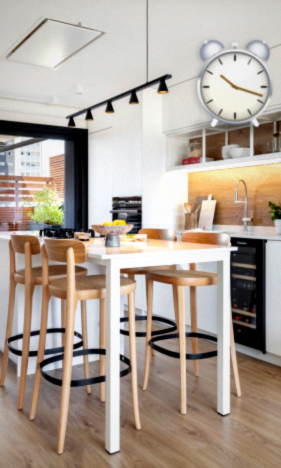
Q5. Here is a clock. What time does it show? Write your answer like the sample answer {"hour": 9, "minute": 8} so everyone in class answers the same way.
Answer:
{"hour": 10, "minute": 18}
